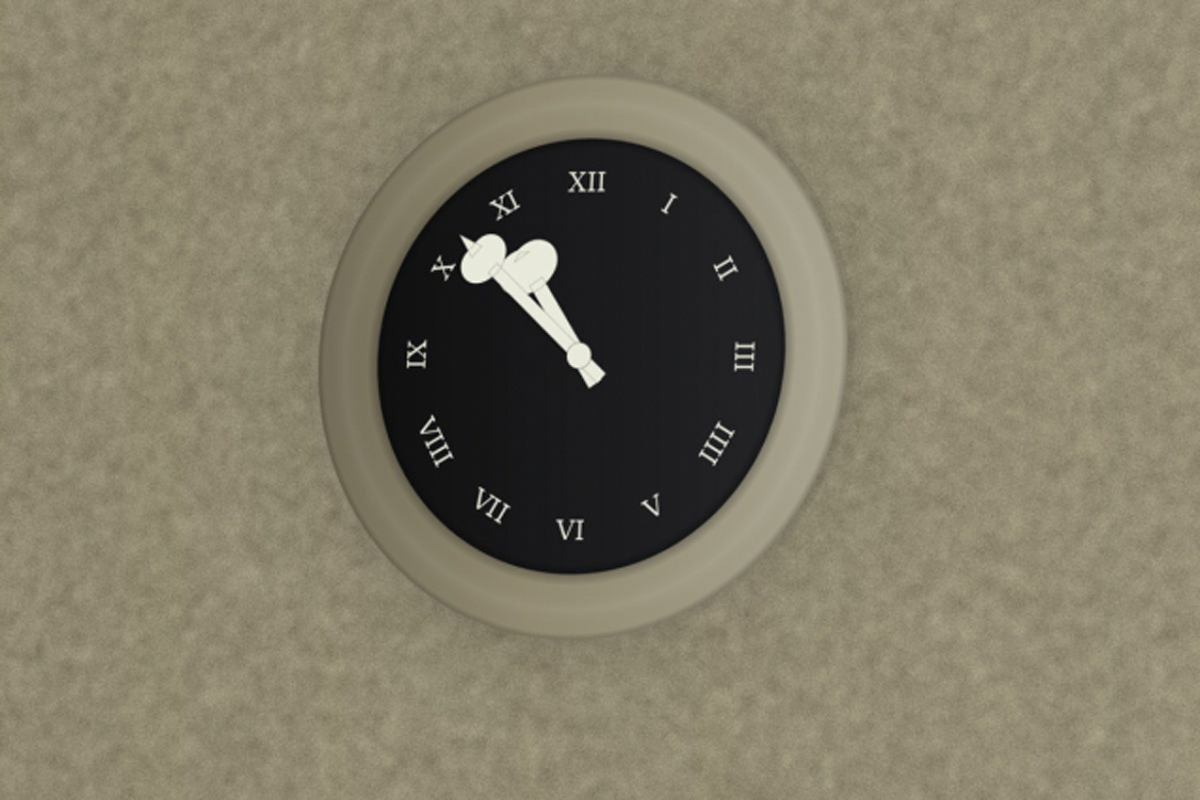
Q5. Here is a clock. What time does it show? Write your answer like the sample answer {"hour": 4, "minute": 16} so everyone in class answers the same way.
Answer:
{"hour": 10, "minute": 52}
